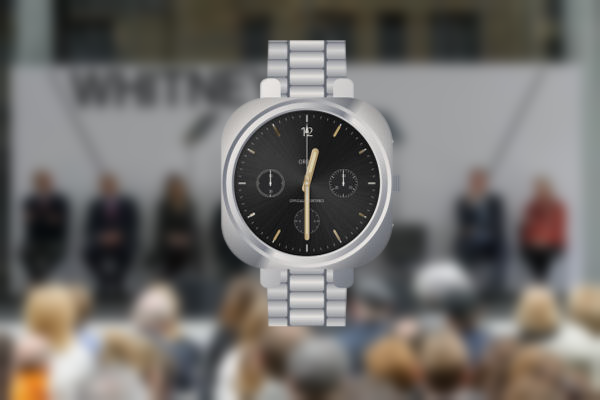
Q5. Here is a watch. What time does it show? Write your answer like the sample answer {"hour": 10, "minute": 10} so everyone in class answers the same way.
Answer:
{"hour": 12, "minute": 30}
